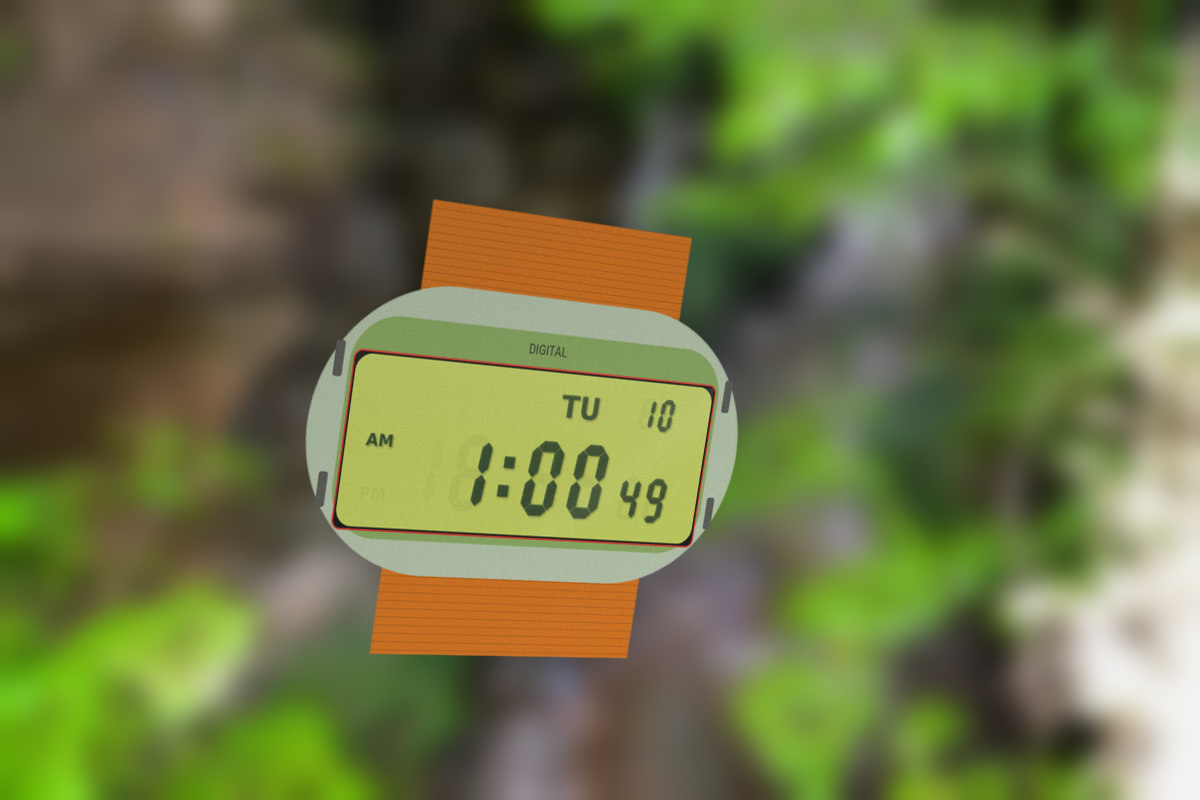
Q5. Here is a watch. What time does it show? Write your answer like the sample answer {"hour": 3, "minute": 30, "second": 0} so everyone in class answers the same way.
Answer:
{"hour": 1, "minute": 0, "second": 49}
